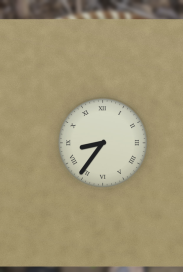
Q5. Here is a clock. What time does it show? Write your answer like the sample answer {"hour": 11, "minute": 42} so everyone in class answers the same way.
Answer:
{"hour": 8, "minute": 36}
